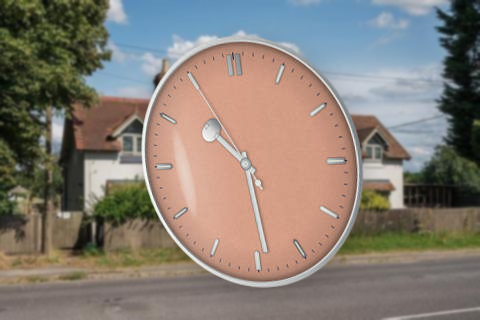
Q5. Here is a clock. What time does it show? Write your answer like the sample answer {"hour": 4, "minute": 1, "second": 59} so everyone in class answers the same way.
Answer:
{"hour": 10, "minute": 28, "second": 55}
